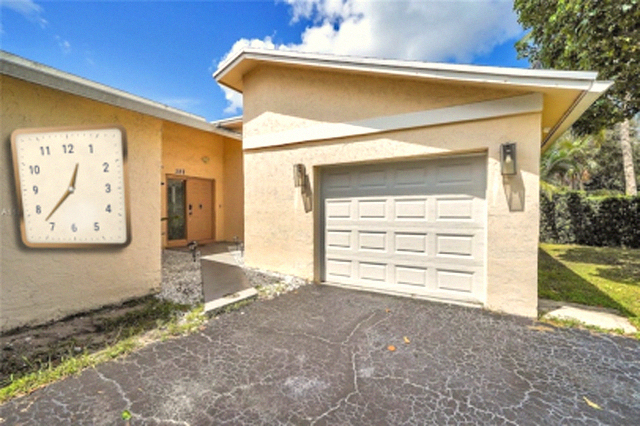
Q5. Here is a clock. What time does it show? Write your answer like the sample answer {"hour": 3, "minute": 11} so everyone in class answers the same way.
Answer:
{"hour": 12, "minute": 37}
